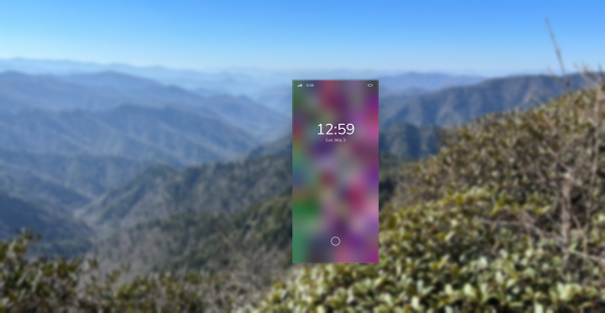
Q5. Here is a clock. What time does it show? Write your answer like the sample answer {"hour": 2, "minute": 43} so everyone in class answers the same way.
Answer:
{"hour": 12, "minute": 59}
